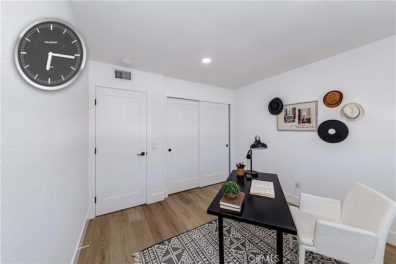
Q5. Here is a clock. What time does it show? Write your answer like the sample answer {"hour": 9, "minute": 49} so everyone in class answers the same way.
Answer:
{"hour": 6, "minute": 16}
